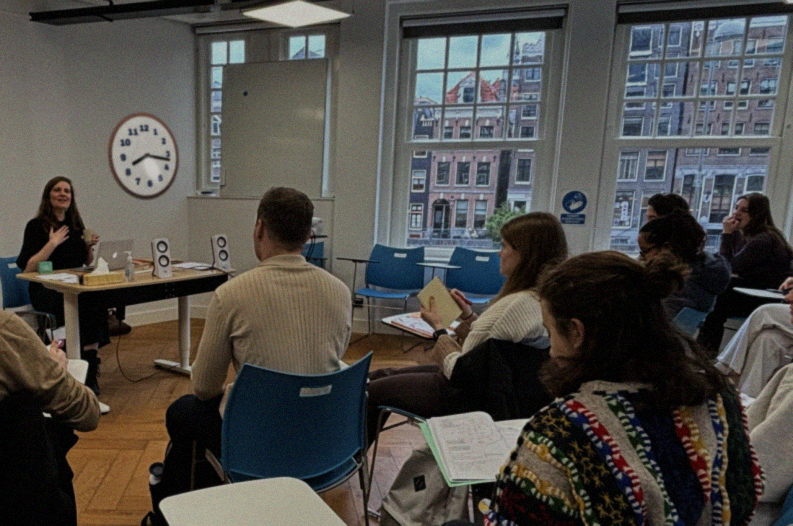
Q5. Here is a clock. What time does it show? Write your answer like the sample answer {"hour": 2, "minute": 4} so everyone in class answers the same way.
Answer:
{"hour": 8, "minute": 17}
